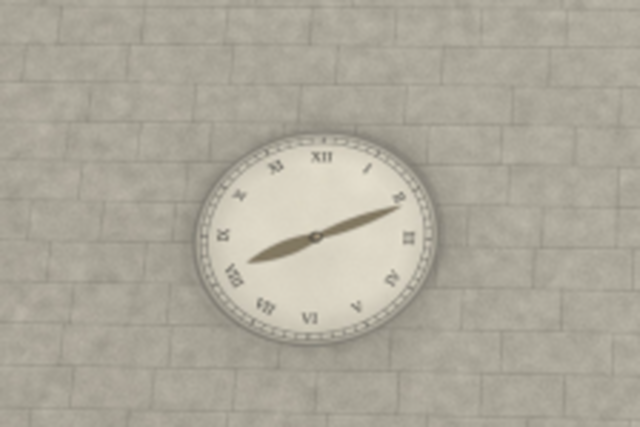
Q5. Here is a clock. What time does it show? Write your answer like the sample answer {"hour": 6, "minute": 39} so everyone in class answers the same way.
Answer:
{"hour": 8, "minute": 11}
